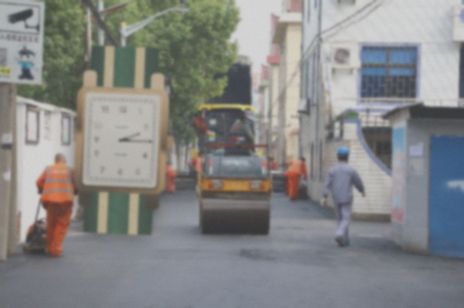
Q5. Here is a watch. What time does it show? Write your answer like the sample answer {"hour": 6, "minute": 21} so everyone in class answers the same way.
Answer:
{"hour": 2, "minute": 15}
